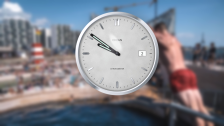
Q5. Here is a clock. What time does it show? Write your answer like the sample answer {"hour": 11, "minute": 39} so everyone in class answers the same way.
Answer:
{"hour": 9, "minute": 51}
